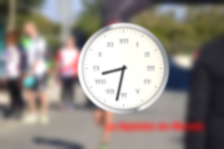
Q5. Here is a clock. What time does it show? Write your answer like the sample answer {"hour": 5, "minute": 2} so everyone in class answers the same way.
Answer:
{"hour": 8, "minute": 32}
